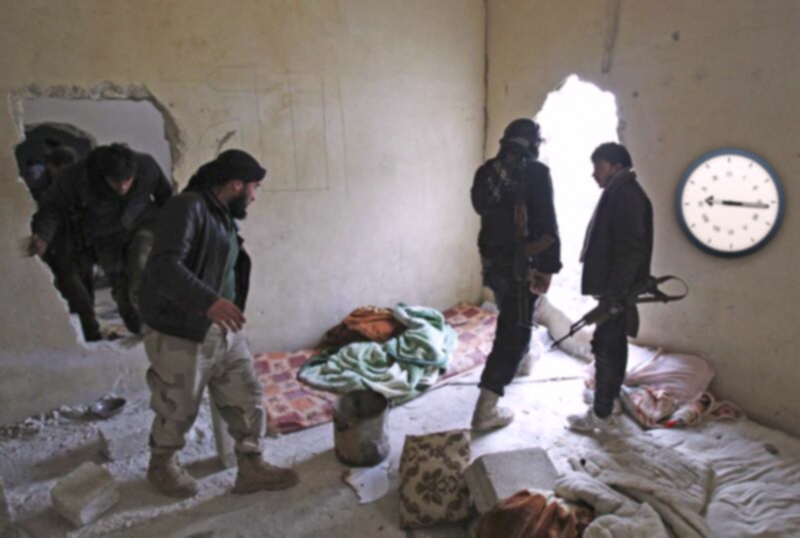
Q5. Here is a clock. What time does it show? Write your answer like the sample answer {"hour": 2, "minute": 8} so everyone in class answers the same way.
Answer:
{"hour": 9, "minute": 16}
